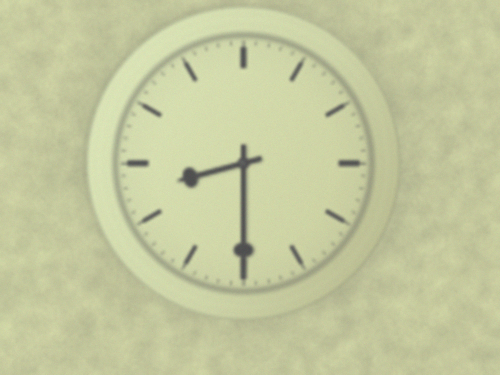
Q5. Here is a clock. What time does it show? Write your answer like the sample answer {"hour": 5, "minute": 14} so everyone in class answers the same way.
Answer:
{"hour": 8, "minute": 30}
